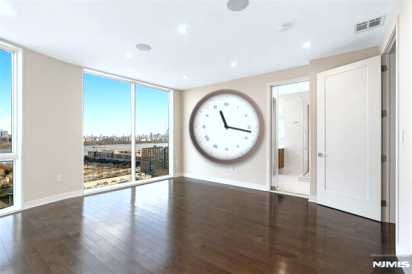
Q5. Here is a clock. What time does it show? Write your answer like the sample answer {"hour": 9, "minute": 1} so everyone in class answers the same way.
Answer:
{"hour": 11, "minute": 17}
